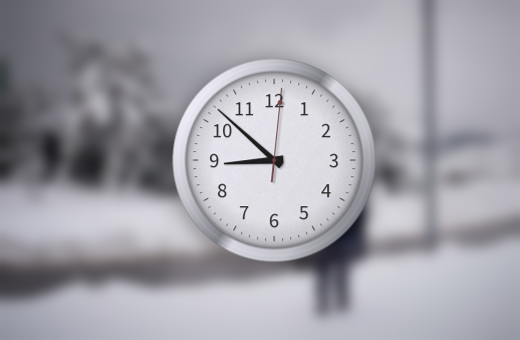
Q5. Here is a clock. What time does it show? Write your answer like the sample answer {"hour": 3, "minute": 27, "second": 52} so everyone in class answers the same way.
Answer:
{"hour": 8, "minute": 52, "second": 1}
